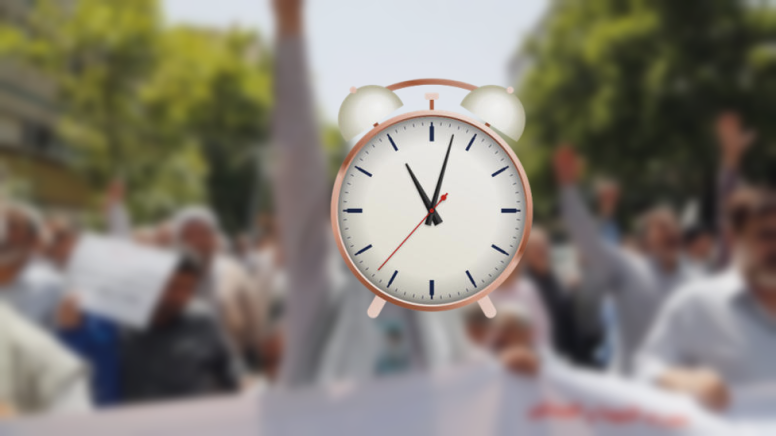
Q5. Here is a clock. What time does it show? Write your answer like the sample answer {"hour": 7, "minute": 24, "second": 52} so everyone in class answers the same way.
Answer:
{"hour": 11, "minute": 2, "second": 37}
